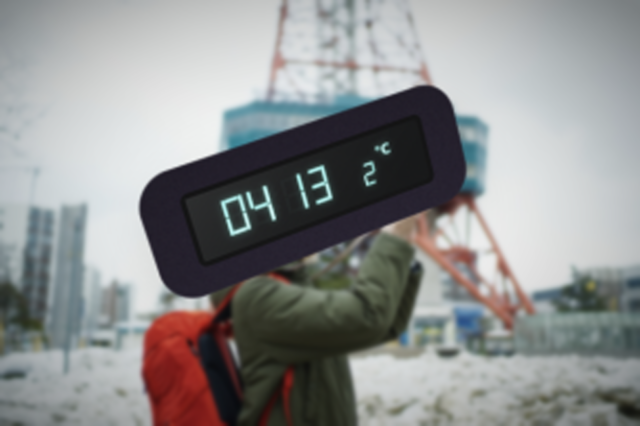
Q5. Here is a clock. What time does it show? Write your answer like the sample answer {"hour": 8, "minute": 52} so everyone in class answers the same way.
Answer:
{"hour": 4, "minute": 13}
